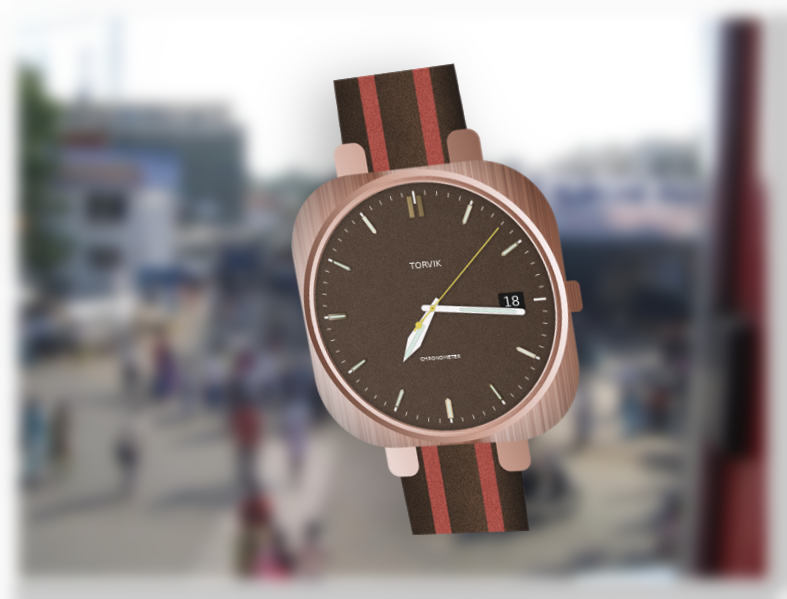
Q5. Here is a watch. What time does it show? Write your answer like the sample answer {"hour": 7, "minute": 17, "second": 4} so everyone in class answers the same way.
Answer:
{"hour": 7, "minute": 16, "second": 8}
